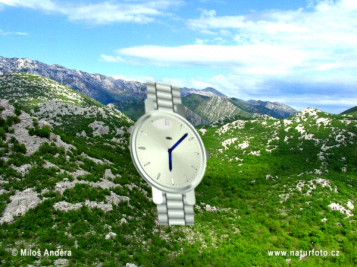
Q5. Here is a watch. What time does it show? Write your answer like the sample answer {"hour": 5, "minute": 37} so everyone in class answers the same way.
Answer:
{"hour": 6, "minute": 8}
